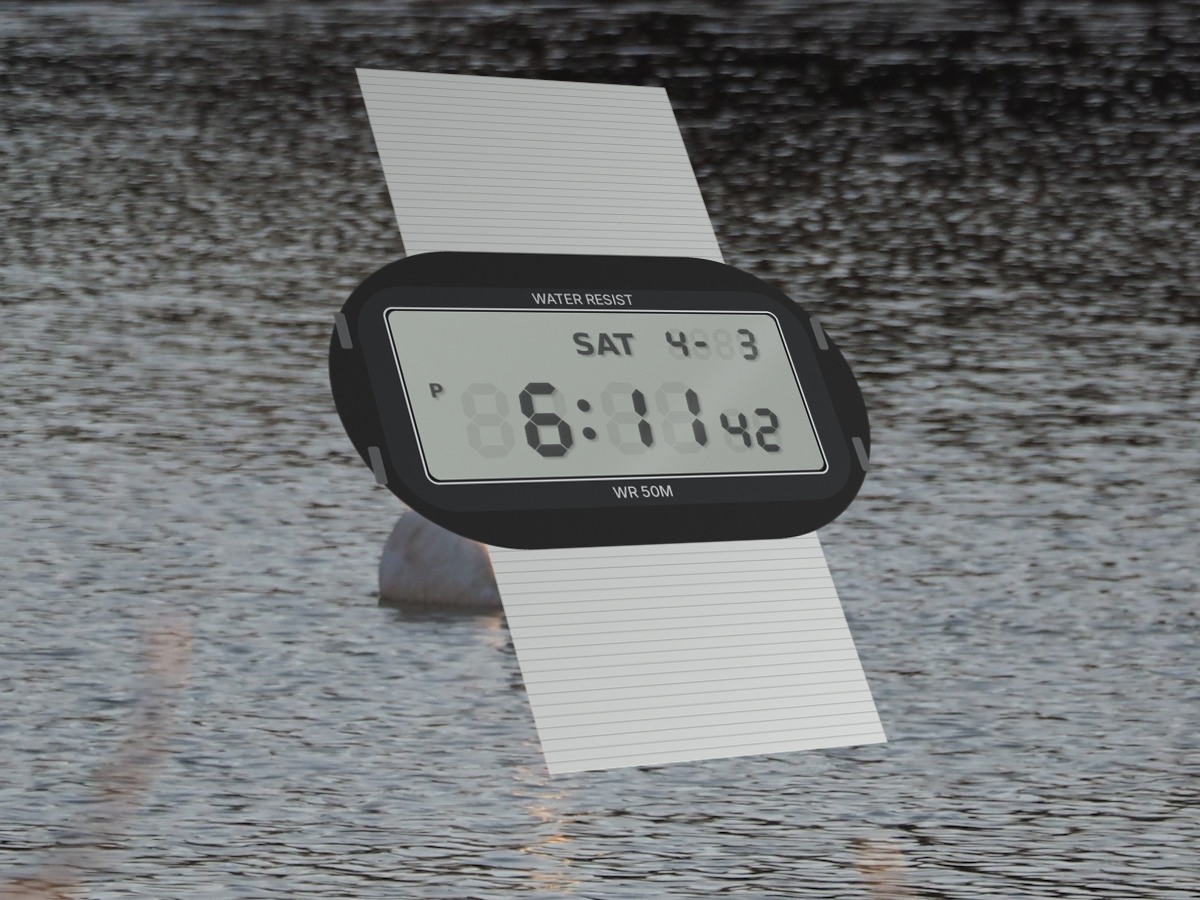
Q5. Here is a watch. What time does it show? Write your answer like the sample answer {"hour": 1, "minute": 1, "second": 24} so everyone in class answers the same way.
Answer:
{"hour": 6, "minute": 11, "second": 42}
